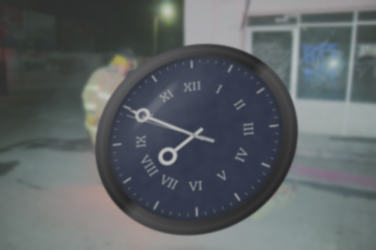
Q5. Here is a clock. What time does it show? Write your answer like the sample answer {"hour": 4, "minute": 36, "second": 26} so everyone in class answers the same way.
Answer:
{"hour": 7, "minute": 49, "second": 49}
